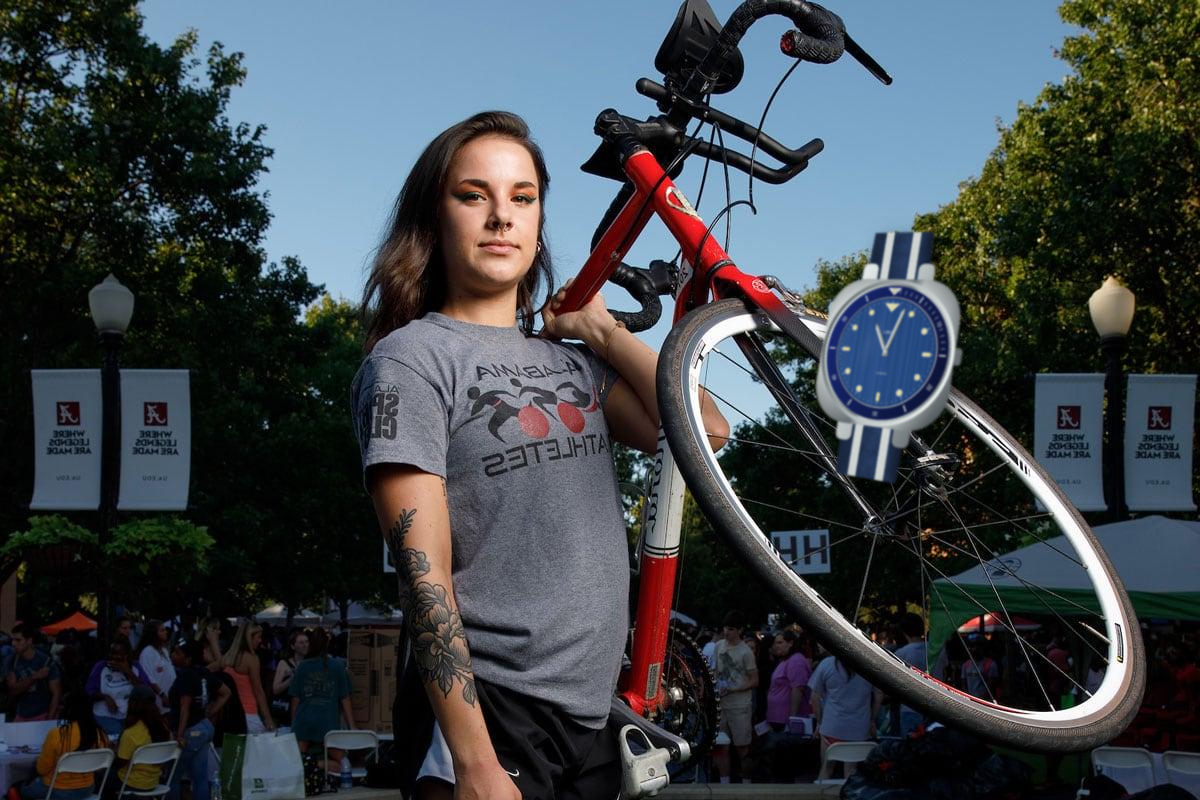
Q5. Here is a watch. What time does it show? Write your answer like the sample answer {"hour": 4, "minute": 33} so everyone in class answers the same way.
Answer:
{"hour": 11, "minute": 3}
